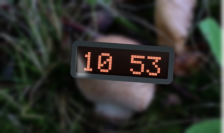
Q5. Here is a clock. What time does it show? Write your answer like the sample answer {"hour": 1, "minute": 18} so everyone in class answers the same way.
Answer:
{"hour": 10, "minute": 53}
